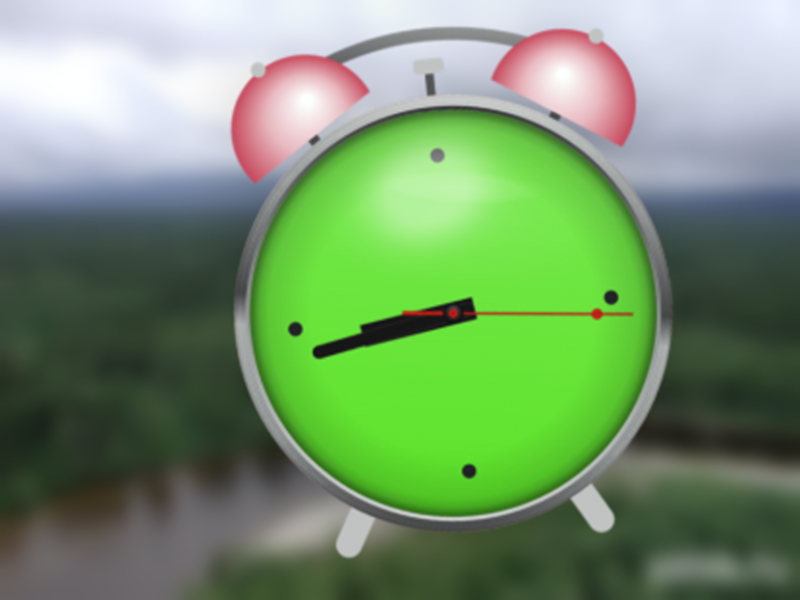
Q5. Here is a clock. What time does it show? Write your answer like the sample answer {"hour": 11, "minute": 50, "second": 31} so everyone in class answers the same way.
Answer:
{"hour": 8, "minute": 43, "second": 16}
